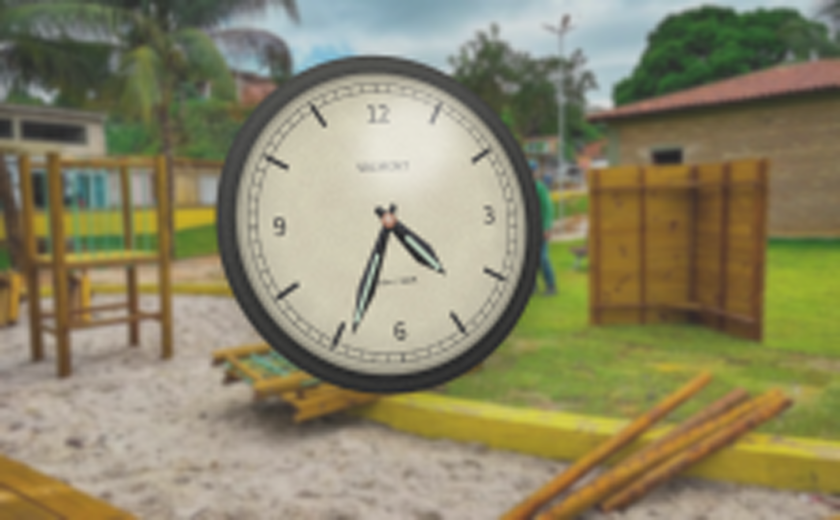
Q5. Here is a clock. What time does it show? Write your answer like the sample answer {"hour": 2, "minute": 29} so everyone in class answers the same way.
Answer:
{"hour": 4, "minute": 34}
